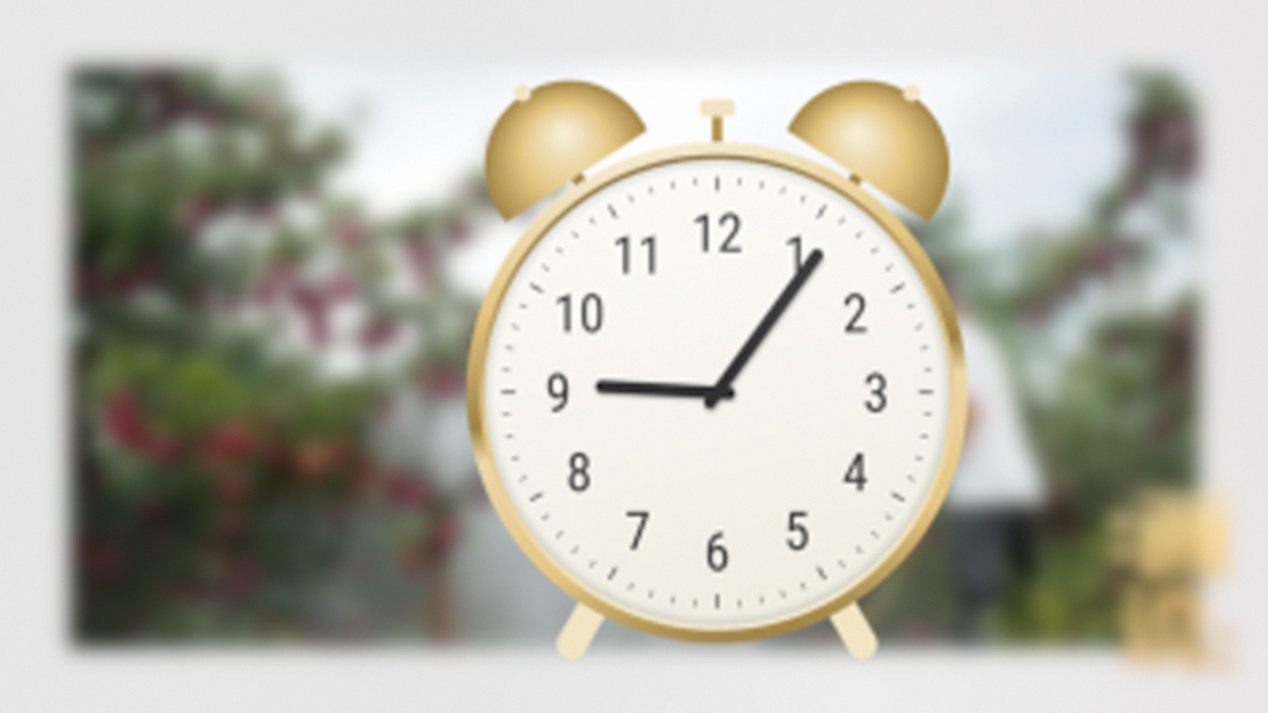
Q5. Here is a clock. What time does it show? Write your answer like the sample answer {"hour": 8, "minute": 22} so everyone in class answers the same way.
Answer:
{"hour": 9, "minute": 6}
